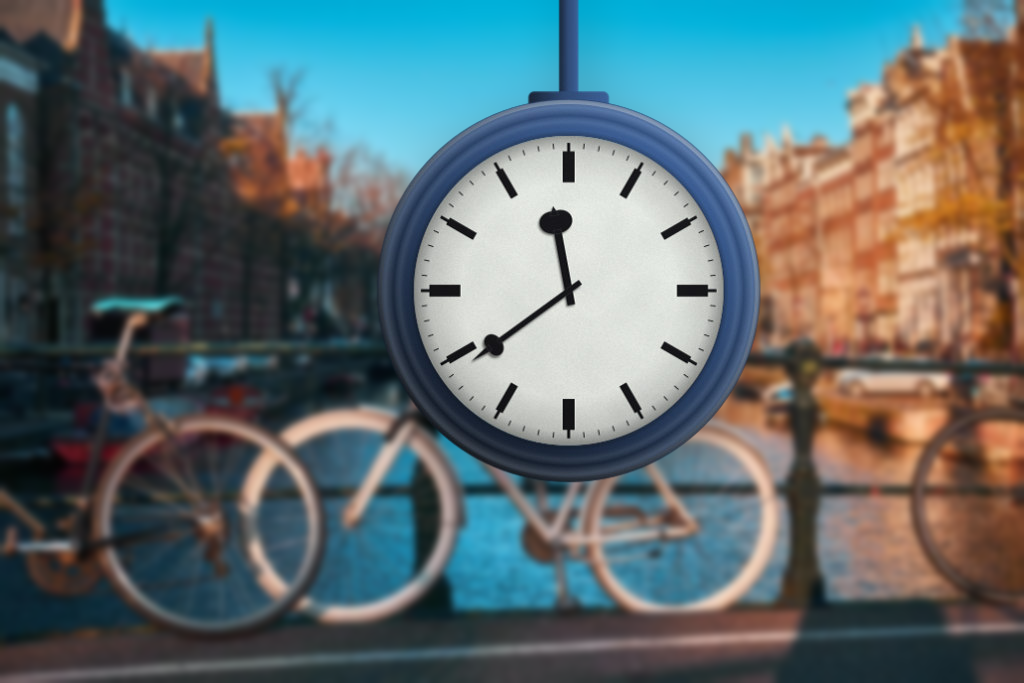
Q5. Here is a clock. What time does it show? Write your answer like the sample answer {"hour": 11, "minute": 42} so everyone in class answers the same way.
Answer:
{"hour": 11, "minute": 39}
